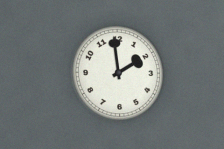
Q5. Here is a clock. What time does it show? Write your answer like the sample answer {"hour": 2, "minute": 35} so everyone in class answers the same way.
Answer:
{"hour": 1, "minute": 59}
